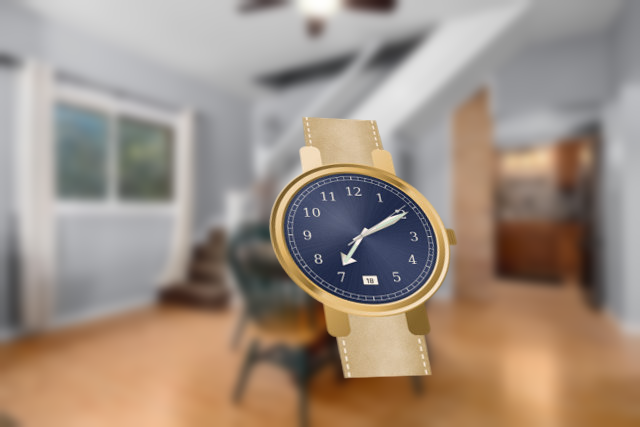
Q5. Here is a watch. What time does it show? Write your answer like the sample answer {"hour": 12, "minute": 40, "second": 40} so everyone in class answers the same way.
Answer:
{"hour": 7, "minute": 10, "second": 9}
